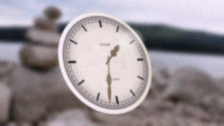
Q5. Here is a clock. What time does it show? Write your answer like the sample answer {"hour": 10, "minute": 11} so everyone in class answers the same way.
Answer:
{"hour": 1, "minute": 32}
